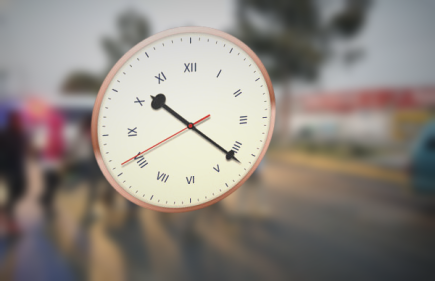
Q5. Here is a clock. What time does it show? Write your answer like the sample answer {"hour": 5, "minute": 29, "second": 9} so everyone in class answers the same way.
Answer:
{"hour": 10, "minute": 21, "second": 41}
